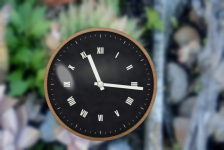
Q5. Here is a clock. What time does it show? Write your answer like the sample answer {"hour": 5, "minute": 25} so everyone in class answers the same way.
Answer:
{"hour": 11, "minute": 16}
